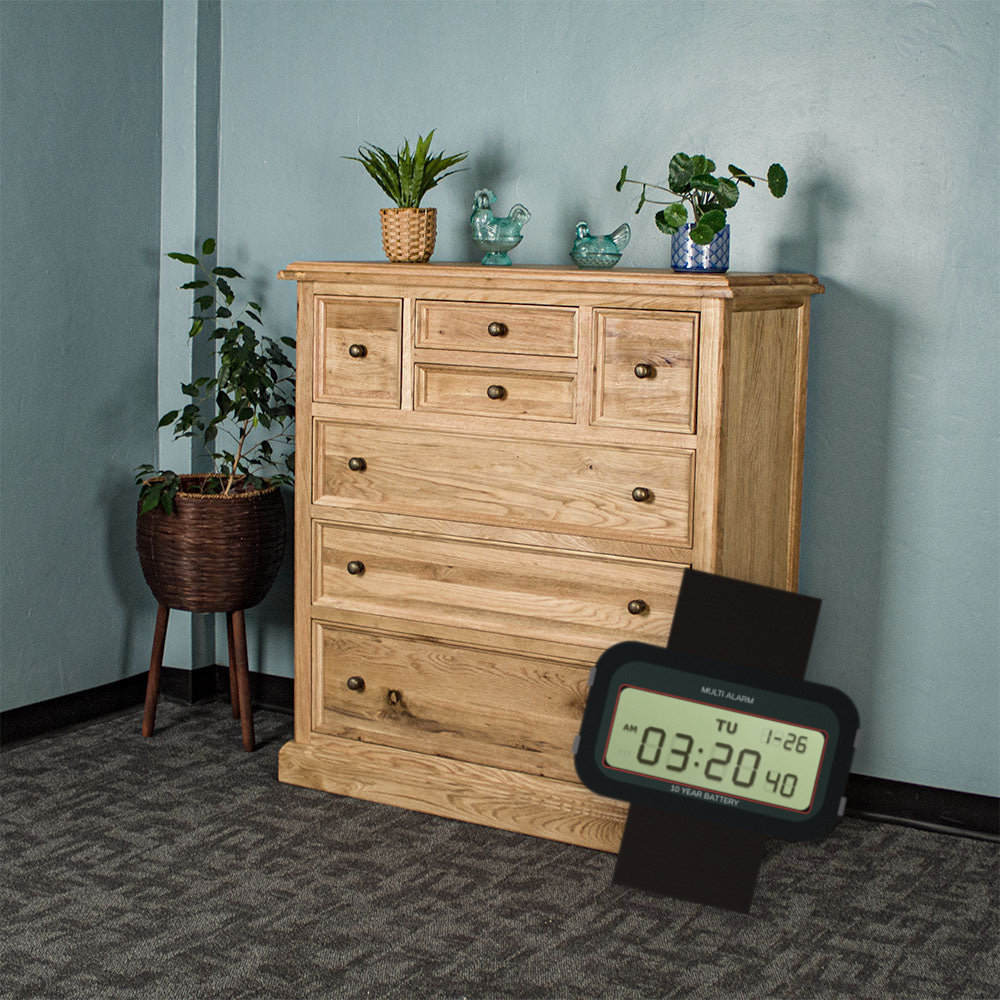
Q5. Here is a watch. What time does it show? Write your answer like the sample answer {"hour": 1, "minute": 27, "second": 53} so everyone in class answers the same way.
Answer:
{"hour": 3, "minute": 20, "second": 40}
